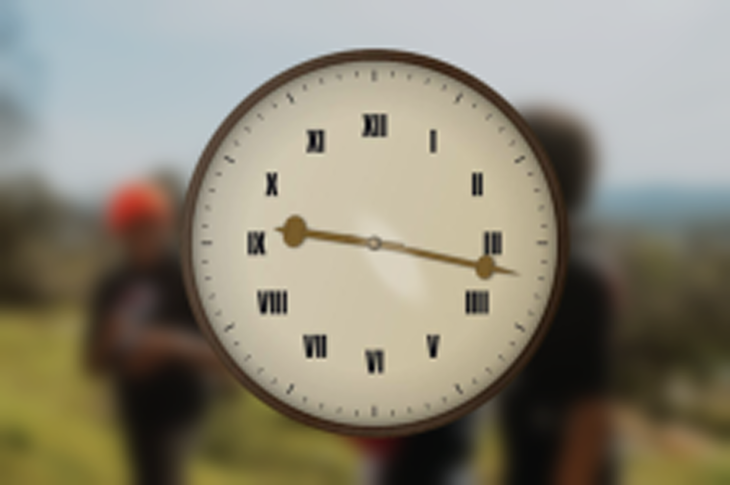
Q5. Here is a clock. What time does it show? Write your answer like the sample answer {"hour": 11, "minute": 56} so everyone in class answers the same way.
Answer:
{"hour": 9, "minute": 17}
